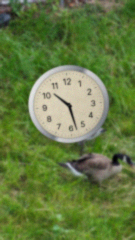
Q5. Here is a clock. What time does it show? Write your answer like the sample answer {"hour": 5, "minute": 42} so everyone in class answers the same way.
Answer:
{"hour": 10, "minute": 28}
